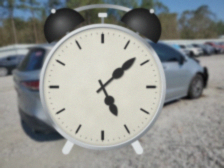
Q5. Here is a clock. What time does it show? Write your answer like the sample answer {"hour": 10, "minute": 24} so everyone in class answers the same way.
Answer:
{"hour": 5, "minute": 8}
